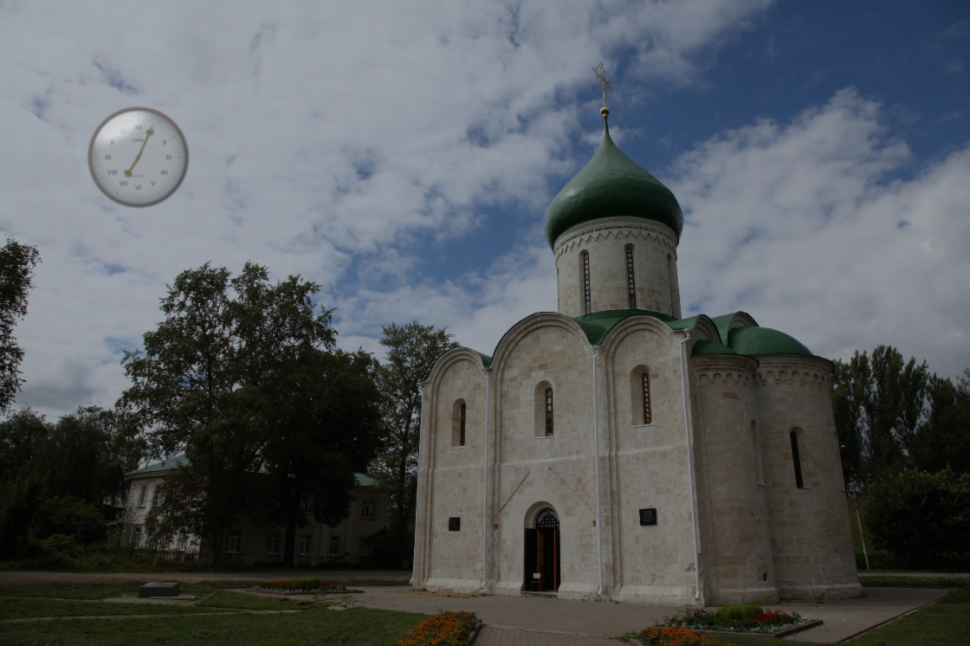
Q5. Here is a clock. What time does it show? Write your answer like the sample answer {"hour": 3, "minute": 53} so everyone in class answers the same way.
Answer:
{"hour": 7, "minute": 4}
